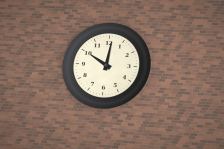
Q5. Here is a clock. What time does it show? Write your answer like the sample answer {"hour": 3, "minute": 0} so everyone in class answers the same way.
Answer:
{"hour": 10, "minute": 1}
